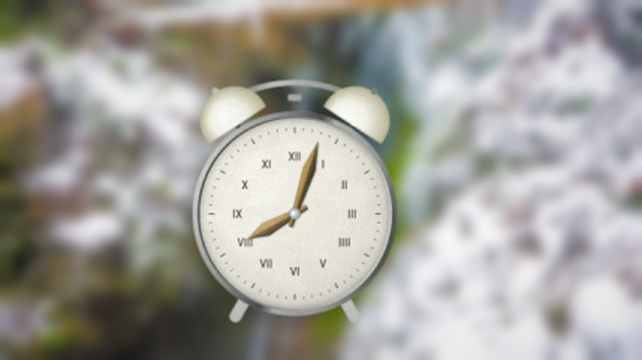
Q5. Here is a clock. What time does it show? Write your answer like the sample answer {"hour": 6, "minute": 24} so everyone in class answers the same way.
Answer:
{"hour": 8, "minute": 3}
